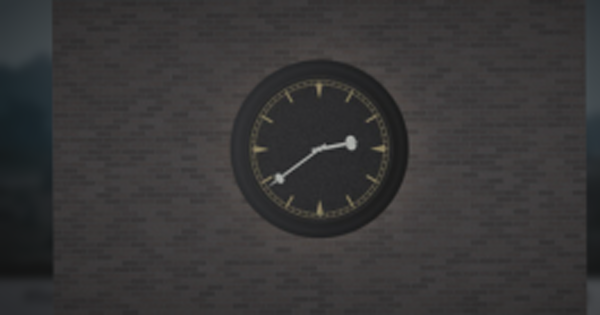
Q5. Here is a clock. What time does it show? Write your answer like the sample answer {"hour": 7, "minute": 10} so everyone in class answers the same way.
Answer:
{"hour": 2, "minute": 39}
